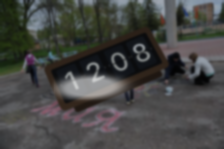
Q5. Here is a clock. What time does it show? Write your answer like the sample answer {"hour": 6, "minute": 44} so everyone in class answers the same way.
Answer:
{"hour": 12, "minute": 8}
